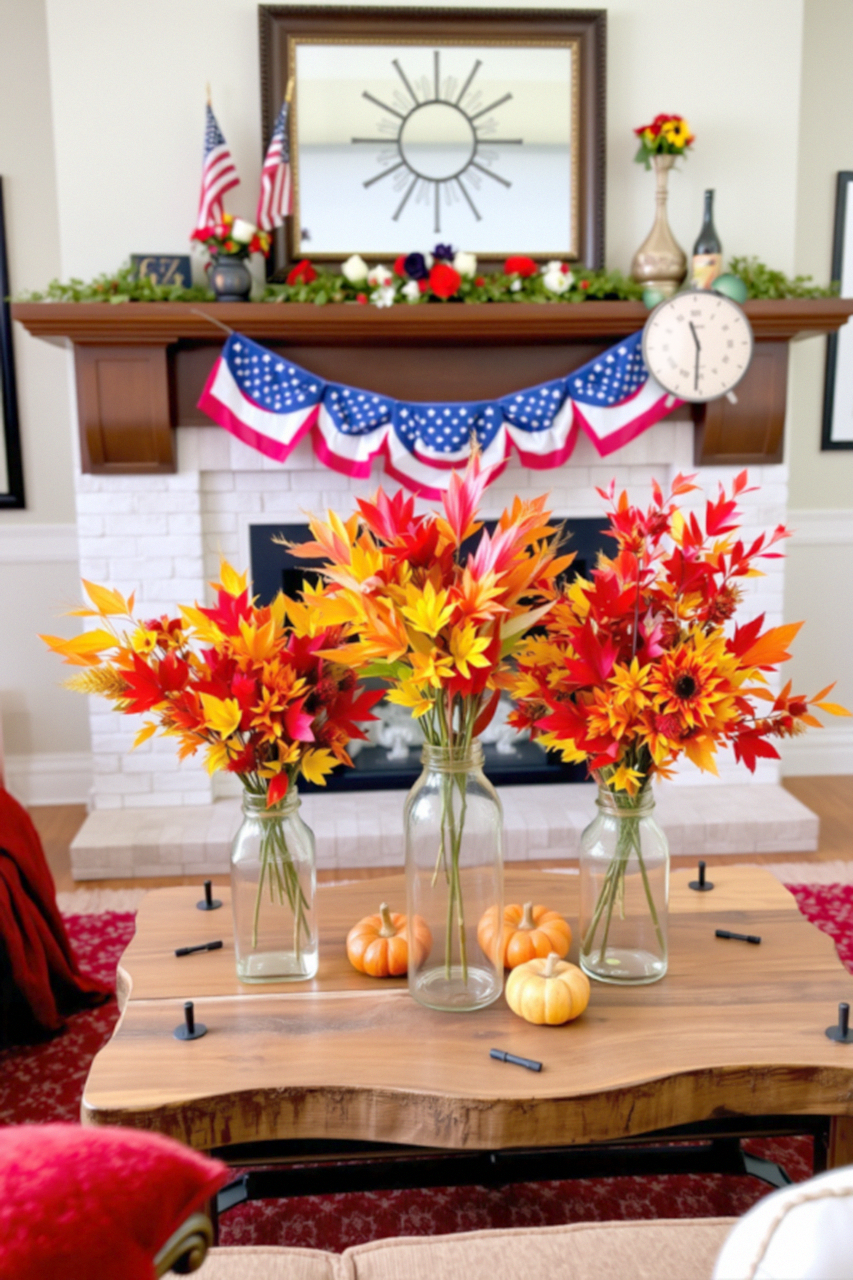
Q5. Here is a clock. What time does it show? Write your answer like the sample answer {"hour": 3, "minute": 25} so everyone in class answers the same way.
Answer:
{"hour": 11, "minute": 31}
